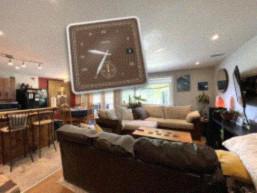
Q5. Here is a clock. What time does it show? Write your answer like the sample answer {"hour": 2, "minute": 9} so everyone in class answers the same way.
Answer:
{"hour": 9, "minute": 35}
